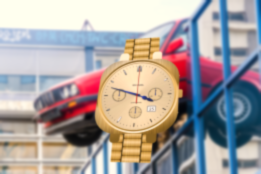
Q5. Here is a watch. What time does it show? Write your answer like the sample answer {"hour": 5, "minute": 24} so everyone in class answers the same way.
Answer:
{"hour": 3, "minute": 48}
